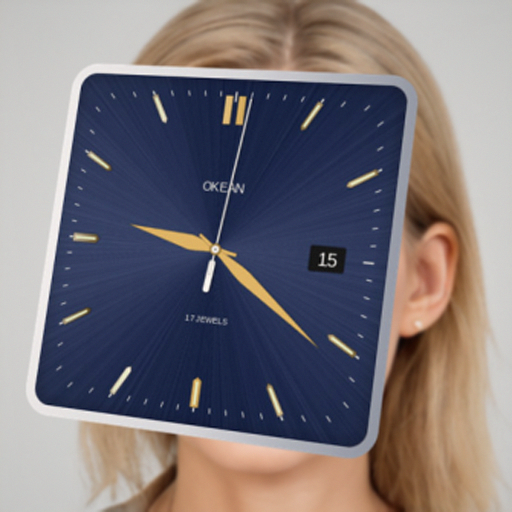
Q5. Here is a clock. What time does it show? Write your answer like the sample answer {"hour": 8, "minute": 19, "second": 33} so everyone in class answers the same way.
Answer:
{"hour": 9, "minute": 21, "second": 1}
